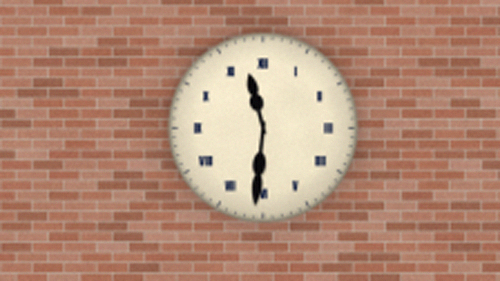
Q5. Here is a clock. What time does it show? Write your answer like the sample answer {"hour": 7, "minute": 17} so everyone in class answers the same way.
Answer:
{"hour": 11, "minute": 31}
